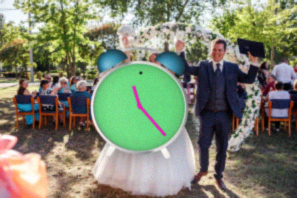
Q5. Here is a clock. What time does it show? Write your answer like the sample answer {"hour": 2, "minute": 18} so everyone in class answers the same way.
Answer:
{"hour": 11, "minute": 23}
